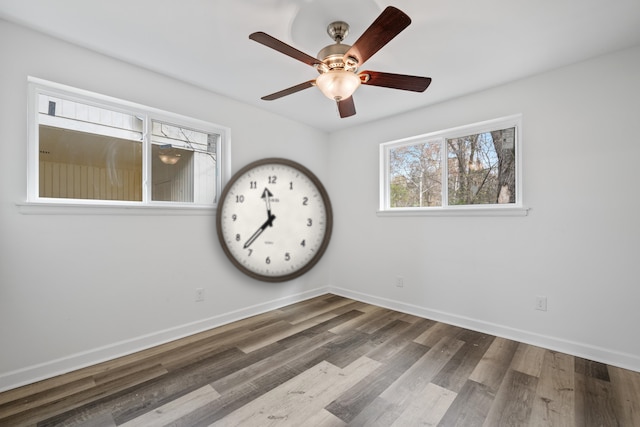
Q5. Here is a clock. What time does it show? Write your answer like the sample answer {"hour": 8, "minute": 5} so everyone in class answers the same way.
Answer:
{"hour": 11, "minute": 37}
